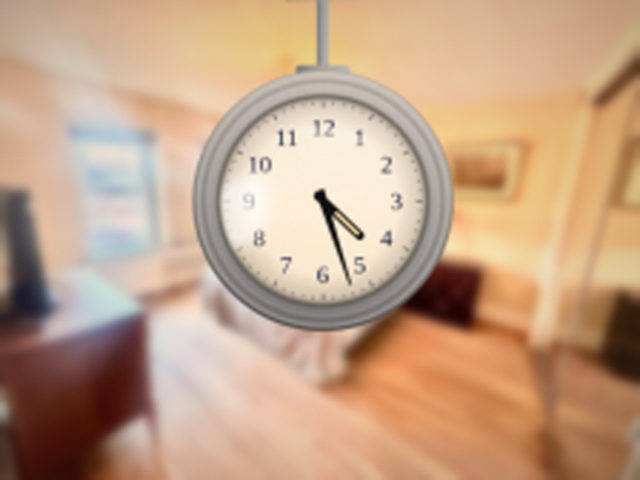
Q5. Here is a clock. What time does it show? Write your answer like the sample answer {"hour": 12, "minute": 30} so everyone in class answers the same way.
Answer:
{"hour": 4, "minute": 27}
